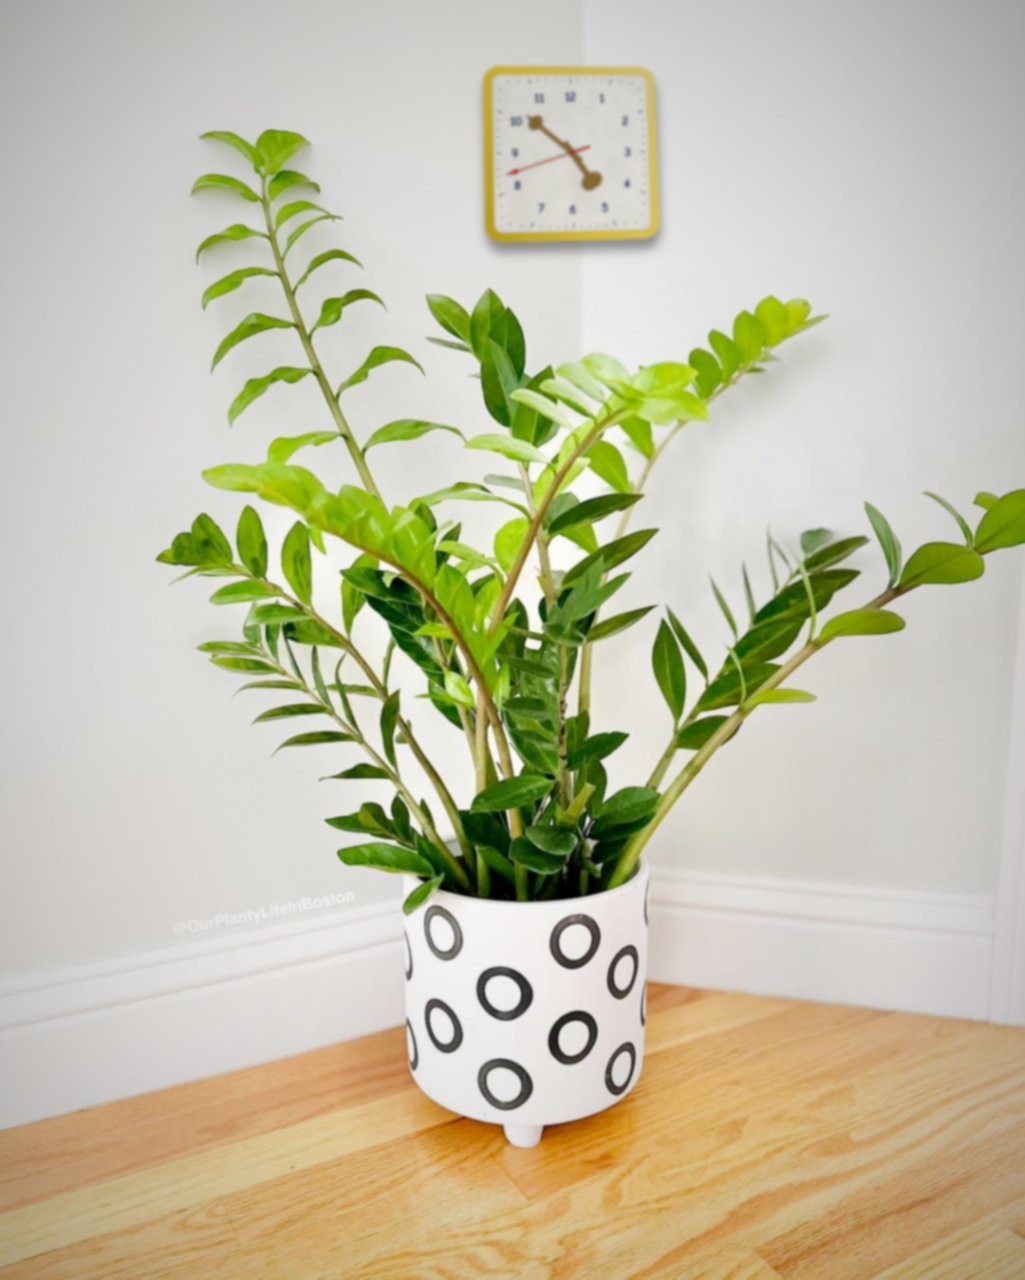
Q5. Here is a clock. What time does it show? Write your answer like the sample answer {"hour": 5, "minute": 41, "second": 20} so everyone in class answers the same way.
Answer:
{"hour": 4, "minute": 51, "second": 42}
